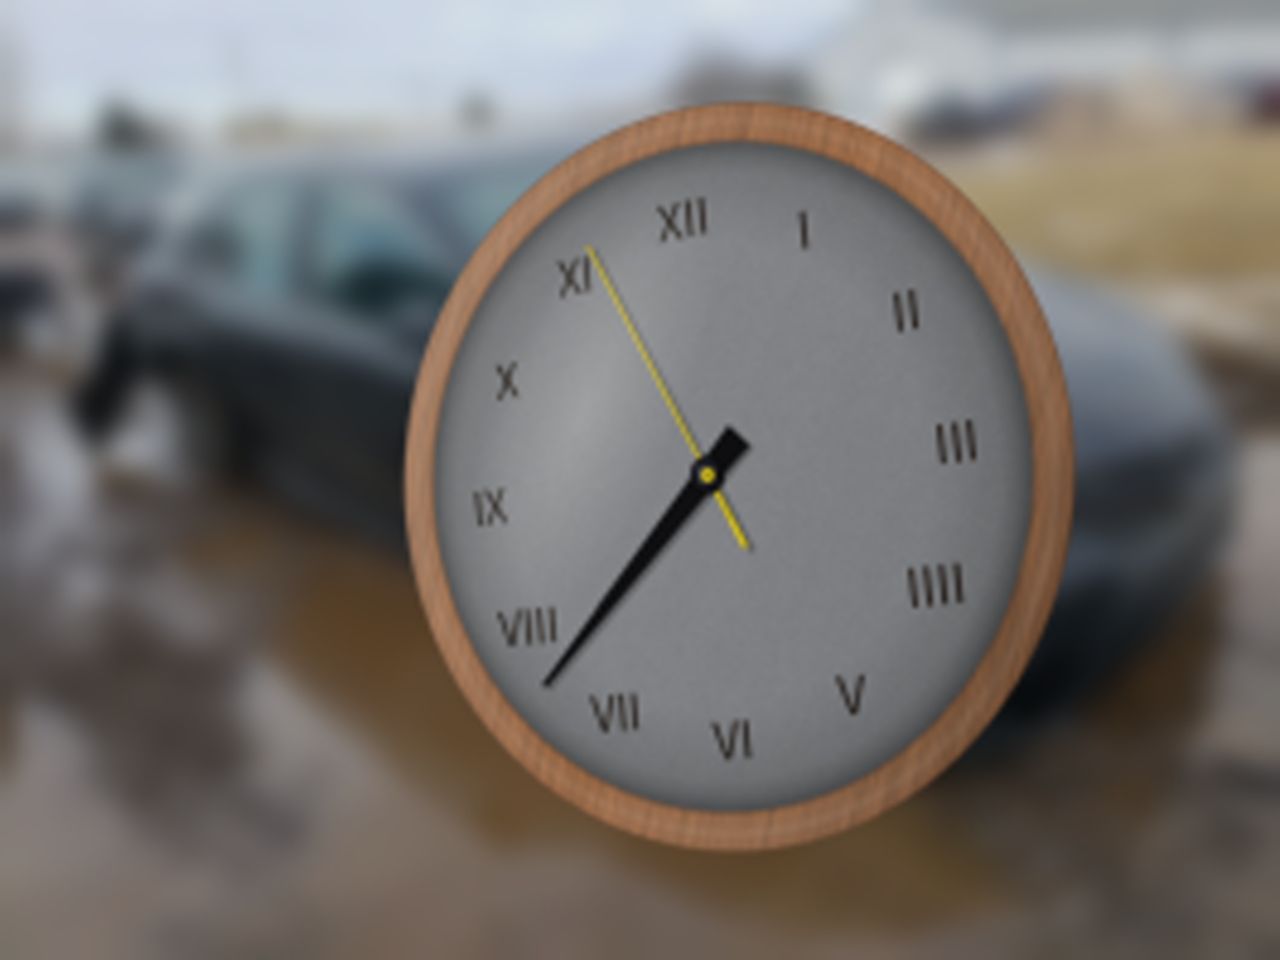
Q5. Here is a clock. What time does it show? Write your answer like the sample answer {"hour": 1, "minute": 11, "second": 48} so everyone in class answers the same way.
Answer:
{"hour": 7, "minute": 37, "second": 56}
